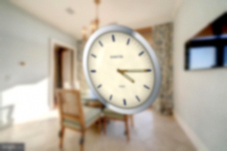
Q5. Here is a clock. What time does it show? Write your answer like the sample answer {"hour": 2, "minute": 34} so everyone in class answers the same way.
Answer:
{"hour": 4, "minute": 15}
